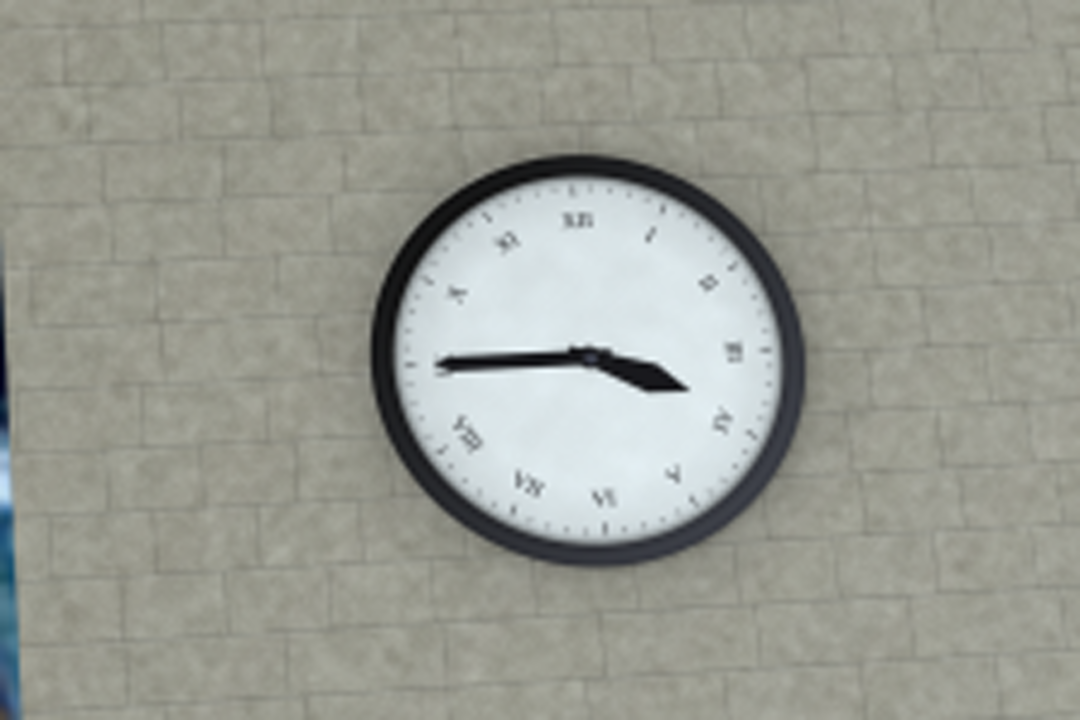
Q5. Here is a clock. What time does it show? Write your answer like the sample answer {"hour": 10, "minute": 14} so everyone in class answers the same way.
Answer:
{"hour": 3, "minute": 45}
